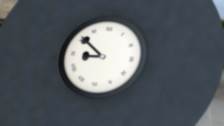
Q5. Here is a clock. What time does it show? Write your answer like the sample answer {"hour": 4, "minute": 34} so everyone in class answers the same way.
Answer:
{"hour": 8, "minute": 51}
